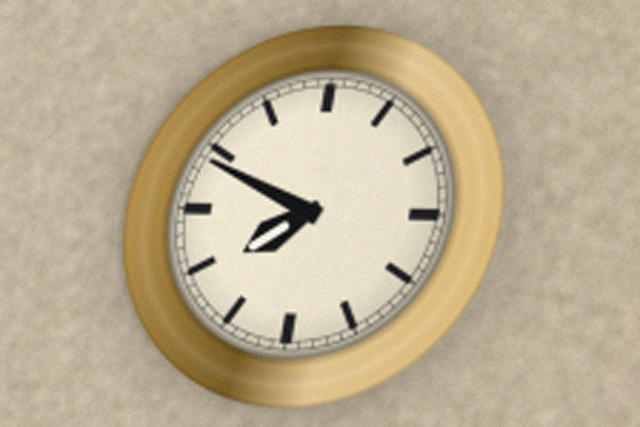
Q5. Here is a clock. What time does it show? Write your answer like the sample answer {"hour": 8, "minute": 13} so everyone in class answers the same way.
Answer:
{"hour": 7, "minute": 49}
